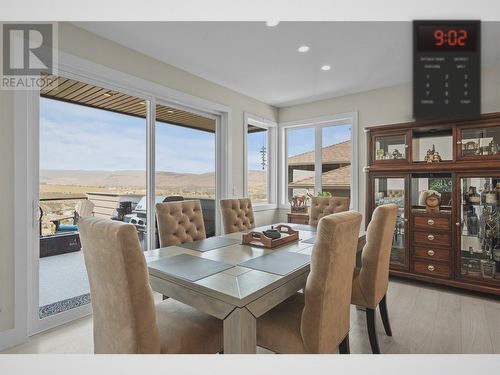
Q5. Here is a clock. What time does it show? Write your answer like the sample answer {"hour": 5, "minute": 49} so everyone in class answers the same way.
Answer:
{"hour": 9, "minute": 2}
